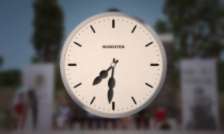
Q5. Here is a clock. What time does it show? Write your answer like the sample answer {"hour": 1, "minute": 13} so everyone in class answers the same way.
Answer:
{"hour": 7, "minute": 31}
